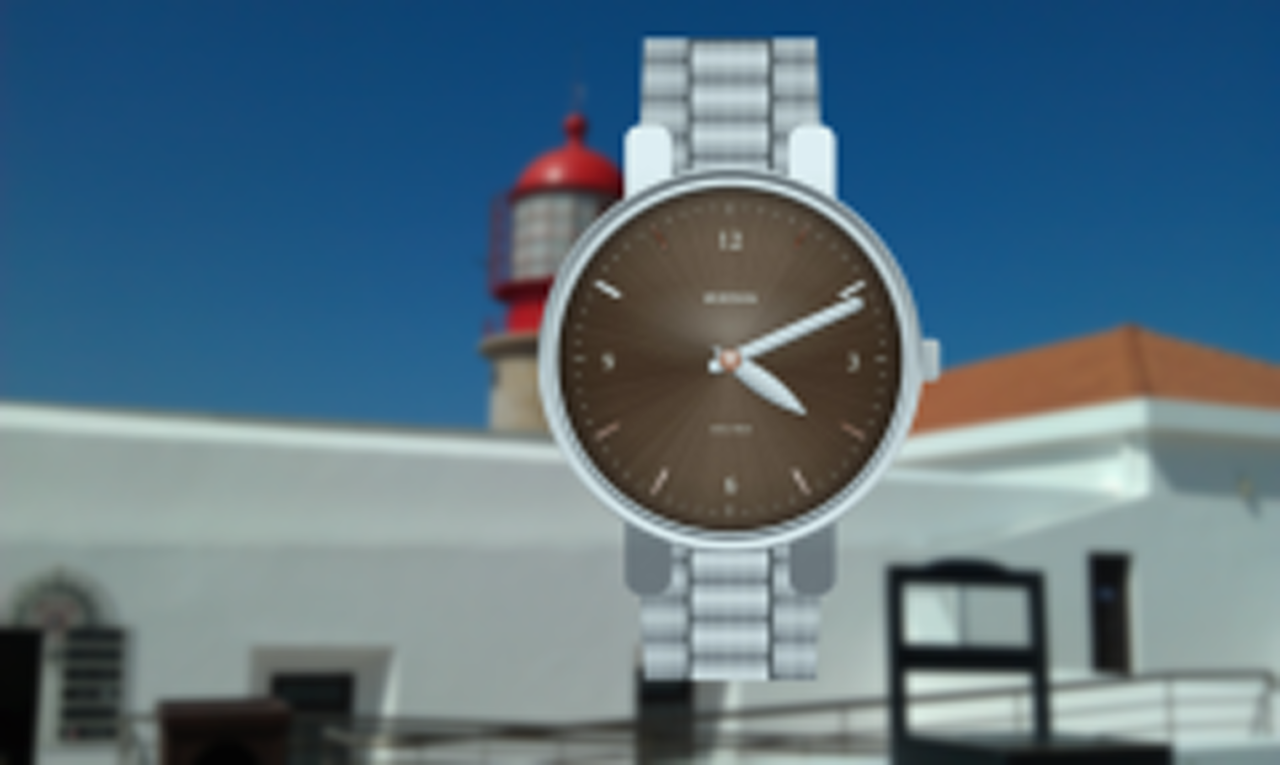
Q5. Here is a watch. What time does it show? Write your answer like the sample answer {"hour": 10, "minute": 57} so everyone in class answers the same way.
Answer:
{"hour": 4, "minute": 11}
